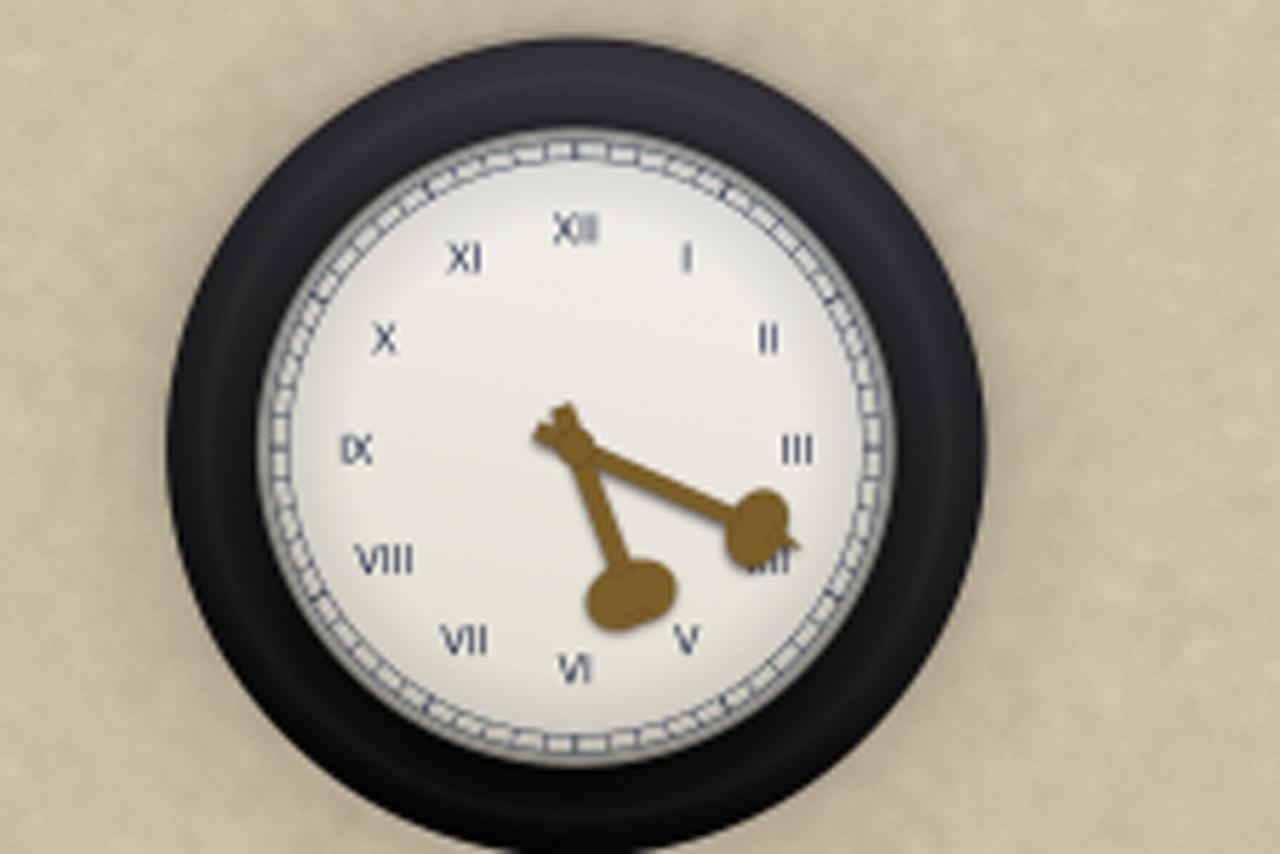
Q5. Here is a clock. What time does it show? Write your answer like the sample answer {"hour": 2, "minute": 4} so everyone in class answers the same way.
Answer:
{"hour": 5, "minute": 19}
